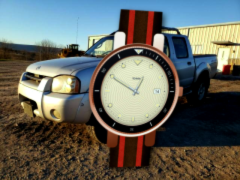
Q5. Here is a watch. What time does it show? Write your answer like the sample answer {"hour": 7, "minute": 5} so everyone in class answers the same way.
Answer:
{"hour": 12, "minute": 50}
